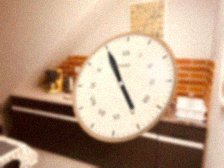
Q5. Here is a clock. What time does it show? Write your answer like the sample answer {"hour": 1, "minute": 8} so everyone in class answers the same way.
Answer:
{"hour": 4, "minute": 55}
